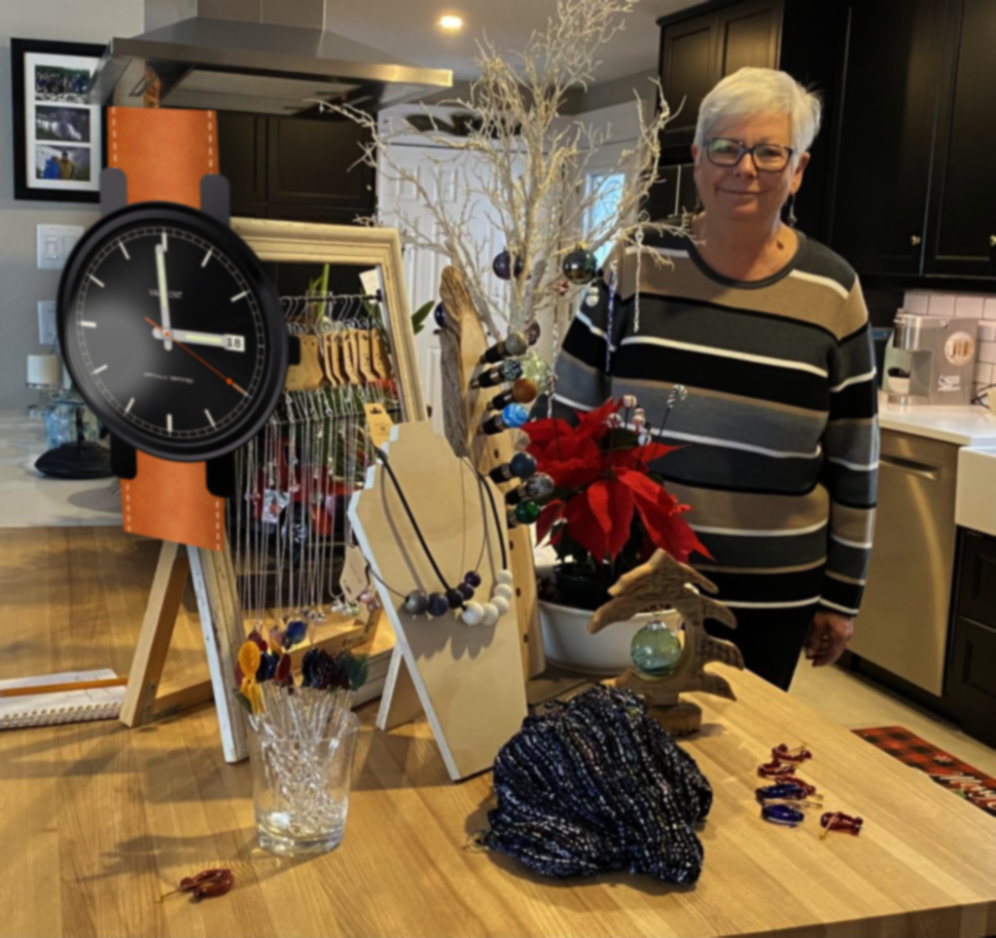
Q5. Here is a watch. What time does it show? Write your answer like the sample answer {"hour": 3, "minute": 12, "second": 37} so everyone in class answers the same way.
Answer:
{"hour": 2, "minute": 59, "second": 20}
